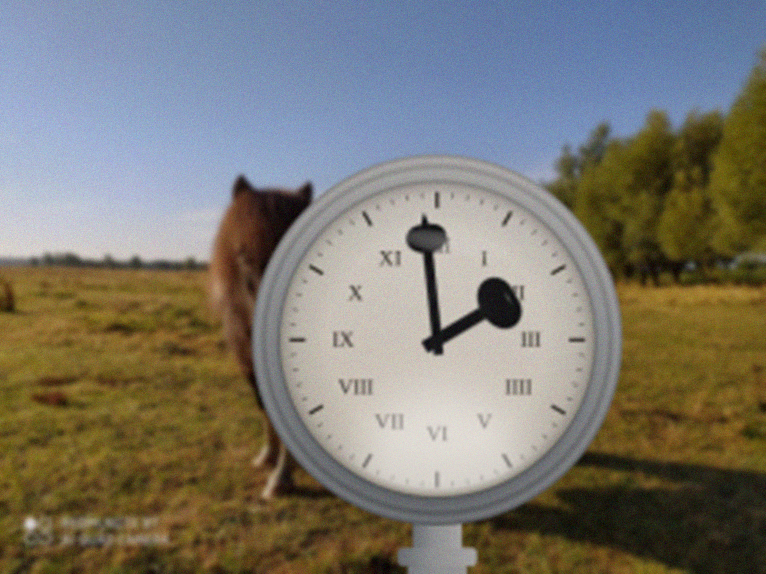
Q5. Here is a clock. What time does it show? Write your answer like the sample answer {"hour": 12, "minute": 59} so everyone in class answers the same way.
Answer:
{"hour": 1, "minute": 59}
